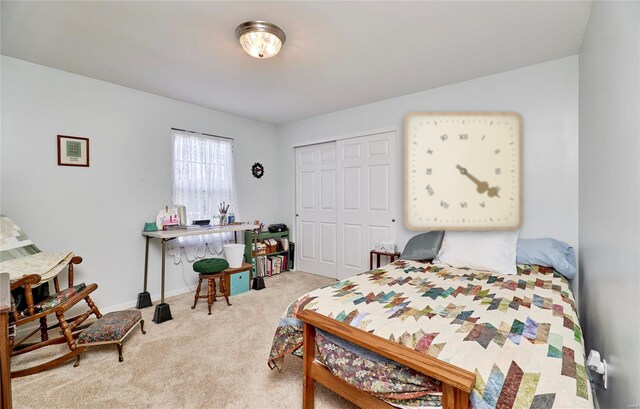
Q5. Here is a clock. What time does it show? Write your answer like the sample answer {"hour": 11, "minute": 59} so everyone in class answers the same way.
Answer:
{"hour": 4, "minute": 21}
